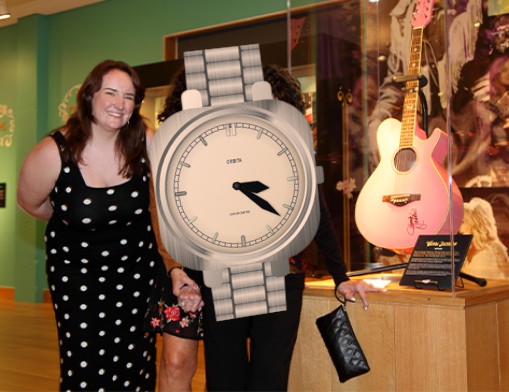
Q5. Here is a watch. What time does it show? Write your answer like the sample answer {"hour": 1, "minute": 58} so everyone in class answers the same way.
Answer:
{"hour": 3, "minute": 22}
